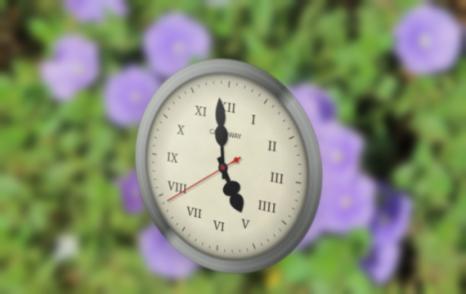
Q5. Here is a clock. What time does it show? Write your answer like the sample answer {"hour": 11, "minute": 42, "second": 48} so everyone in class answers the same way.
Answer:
{"hour": 4, "minute": 58, "second": 39}
